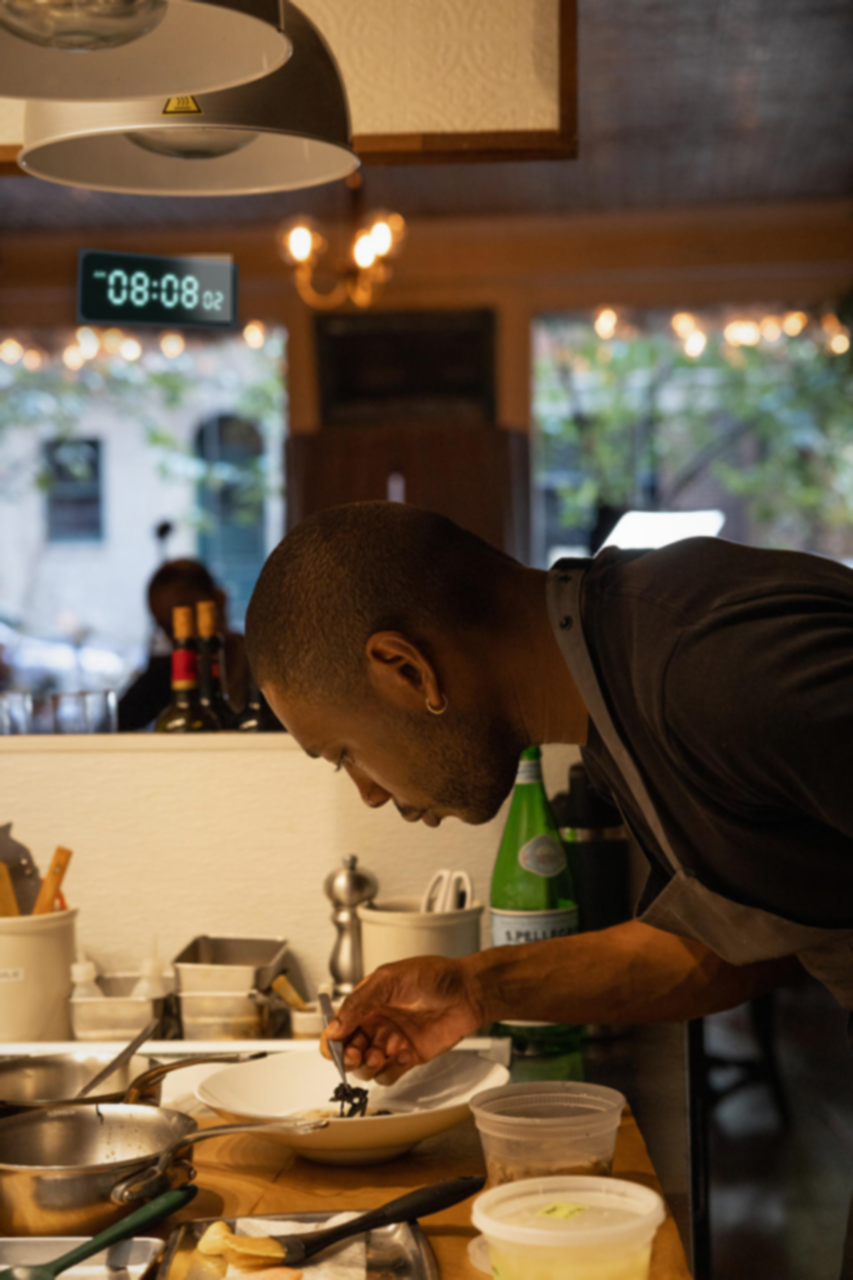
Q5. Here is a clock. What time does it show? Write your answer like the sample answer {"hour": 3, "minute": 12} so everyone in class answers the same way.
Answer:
{"hour": 8, "minute": 8}
